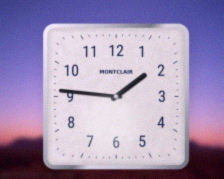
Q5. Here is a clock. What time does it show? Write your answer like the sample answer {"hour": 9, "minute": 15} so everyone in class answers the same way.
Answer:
{"hour": 1, "minute": 46}
